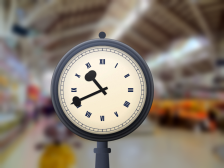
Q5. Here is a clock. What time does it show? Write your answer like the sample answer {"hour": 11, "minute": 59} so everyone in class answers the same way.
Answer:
{"hour": 10, "minute": 41}
